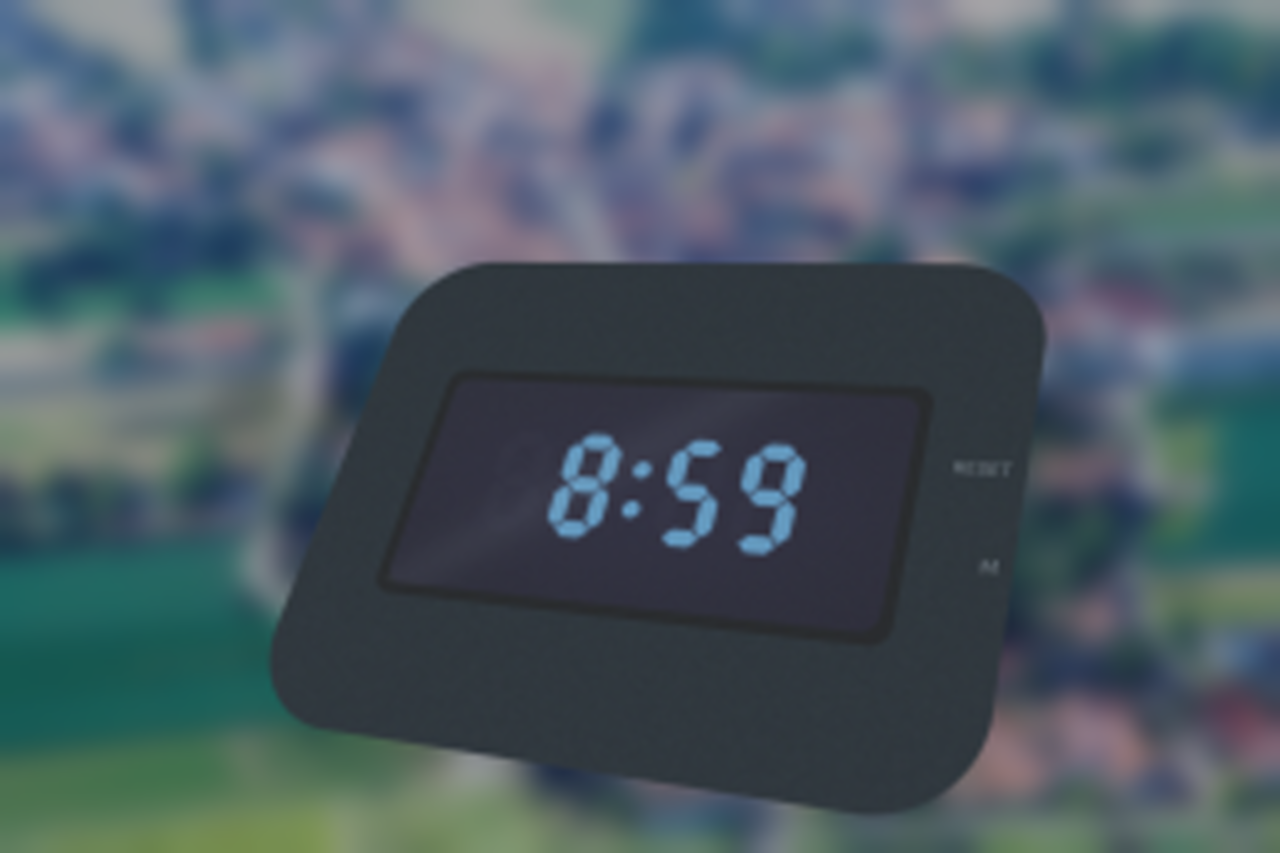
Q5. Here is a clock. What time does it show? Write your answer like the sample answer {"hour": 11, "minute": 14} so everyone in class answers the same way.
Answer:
{"hour": 8, "minute": 59}
